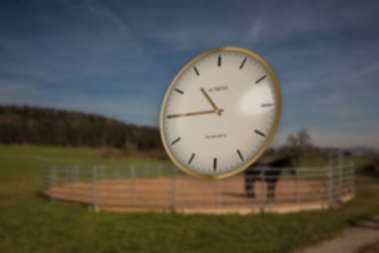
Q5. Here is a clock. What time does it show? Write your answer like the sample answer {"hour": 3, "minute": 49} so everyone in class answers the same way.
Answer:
{"hour": 10, "minute": 45}
